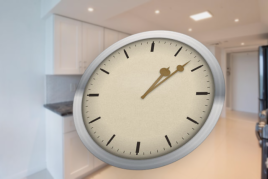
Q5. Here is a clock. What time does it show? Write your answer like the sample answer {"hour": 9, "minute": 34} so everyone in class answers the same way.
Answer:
{"hour": 1, "minute": 8}
